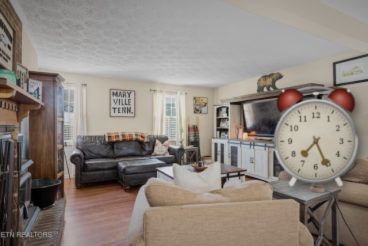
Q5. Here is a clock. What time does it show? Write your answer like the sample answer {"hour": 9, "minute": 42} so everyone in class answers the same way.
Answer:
{"hour": 7, "minute": 26}
